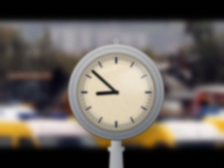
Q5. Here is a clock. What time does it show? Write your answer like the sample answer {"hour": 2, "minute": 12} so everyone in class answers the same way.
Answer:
{"hour": 8, "minute": 52}
